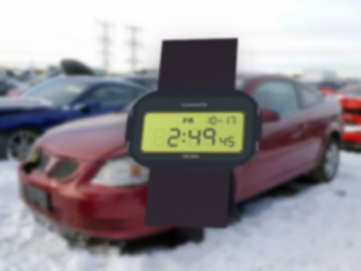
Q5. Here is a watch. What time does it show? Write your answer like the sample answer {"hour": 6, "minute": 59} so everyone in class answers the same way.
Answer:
{"hour": 2, "minute": 49}
